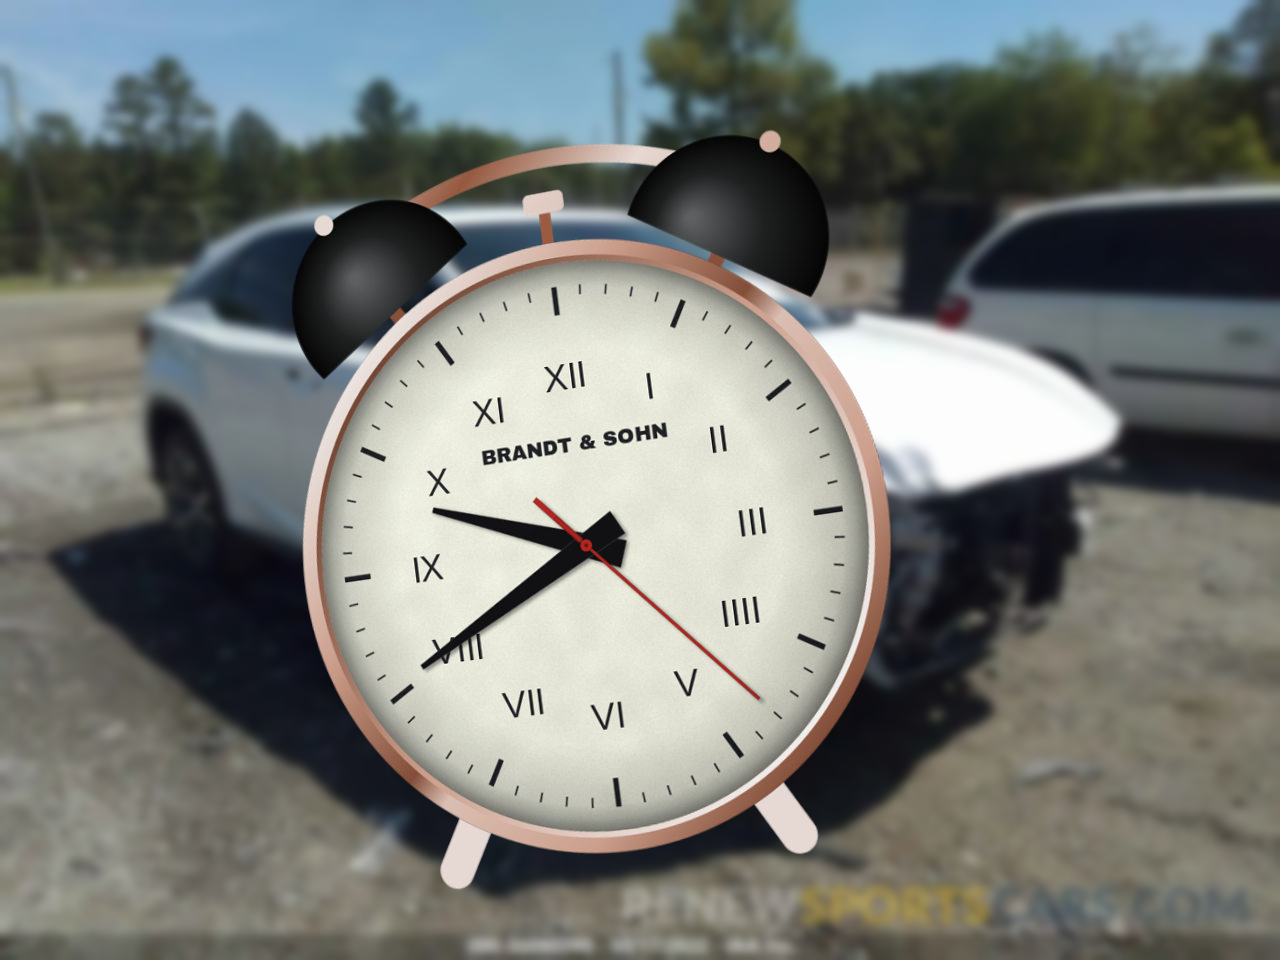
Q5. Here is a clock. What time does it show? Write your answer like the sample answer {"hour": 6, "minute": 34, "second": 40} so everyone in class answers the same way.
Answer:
{"hour": 9, "minute": 40, "second": 23}
